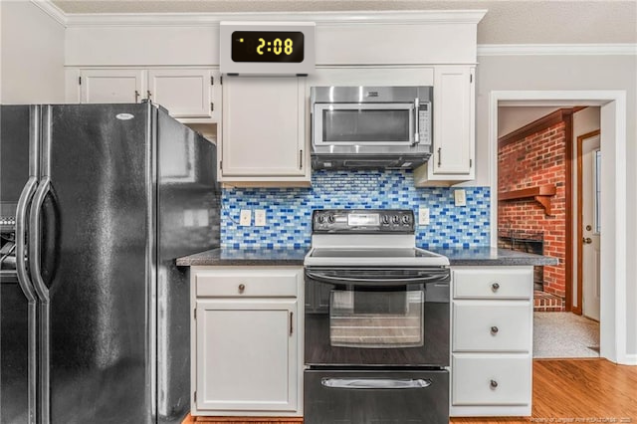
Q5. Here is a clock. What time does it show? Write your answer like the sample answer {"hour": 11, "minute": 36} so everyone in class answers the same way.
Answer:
{"hour": 2, "minute": 8}
